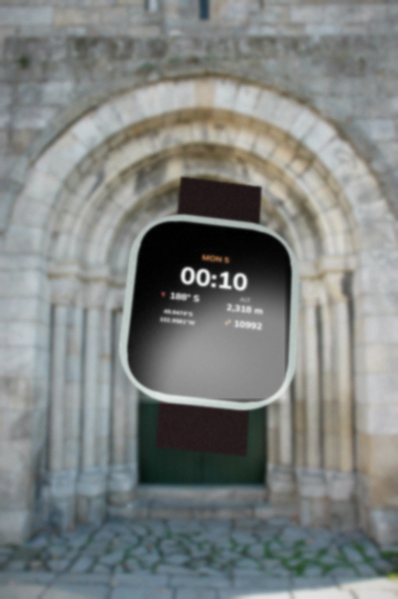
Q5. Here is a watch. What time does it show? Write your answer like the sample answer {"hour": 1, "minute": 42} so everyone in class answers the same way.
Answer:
{"hour": 0, "minute": 10}
